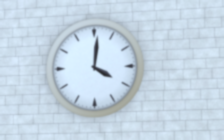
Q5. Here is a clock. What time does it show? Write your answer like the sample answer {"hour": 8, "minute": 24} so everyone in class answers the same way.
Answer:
{"hour": 4, "minute": 1}
